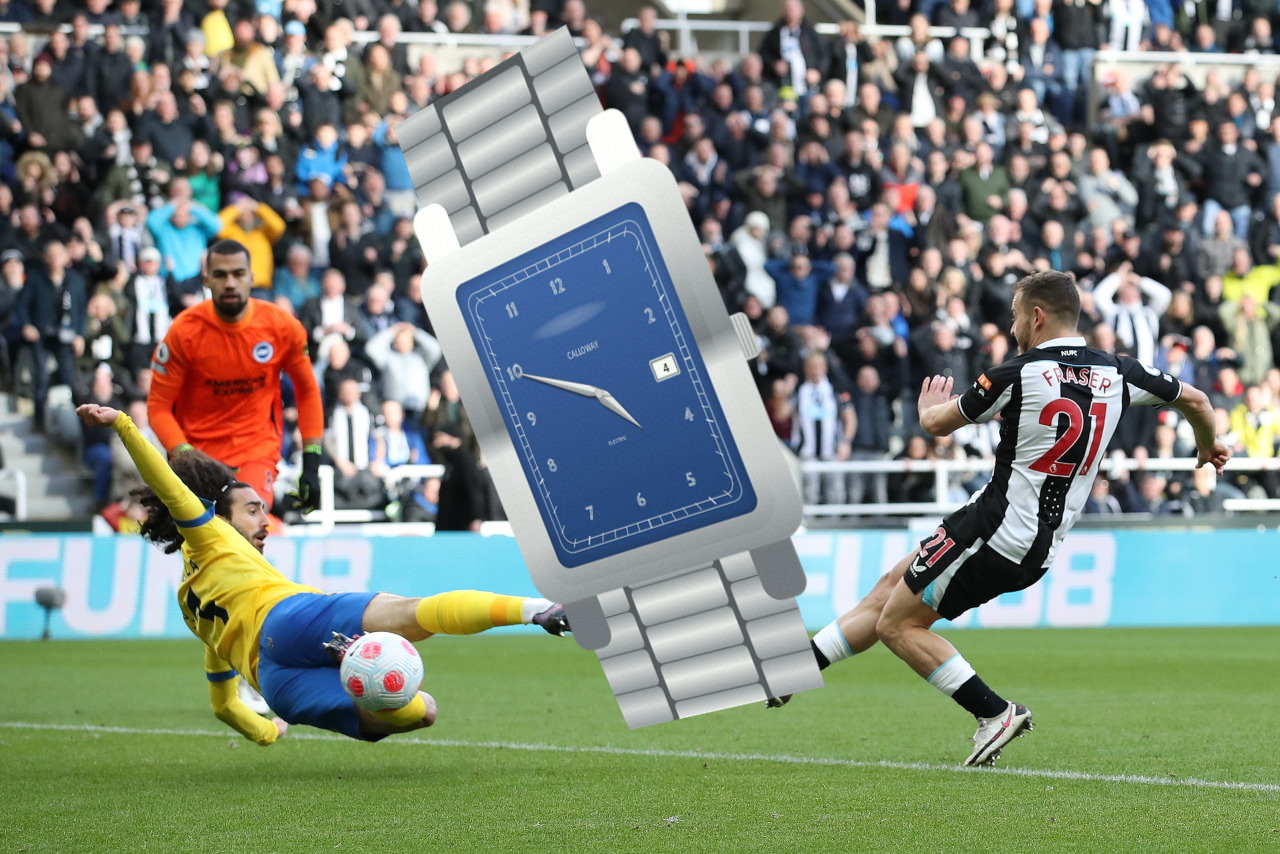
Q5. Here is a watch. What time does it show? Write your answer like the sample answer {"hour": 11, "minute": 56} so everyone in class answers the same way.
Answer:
{"hour": 4, "minute": 50}
